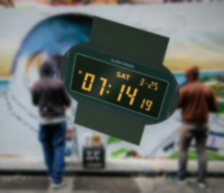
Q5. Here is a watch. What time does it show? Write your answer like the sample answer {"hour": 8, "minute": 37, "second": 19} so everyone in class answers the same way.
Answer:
{"hour": 7, "minute": 14, "second": 19}
